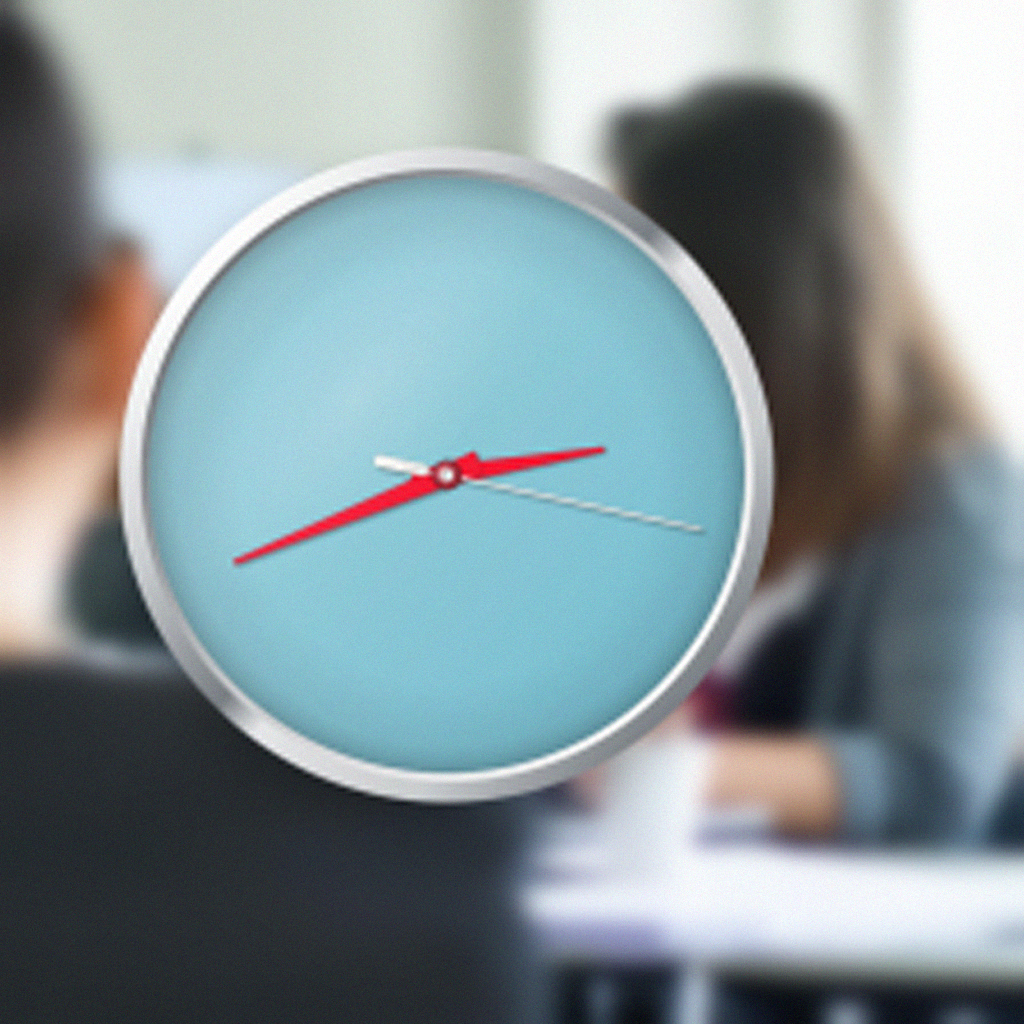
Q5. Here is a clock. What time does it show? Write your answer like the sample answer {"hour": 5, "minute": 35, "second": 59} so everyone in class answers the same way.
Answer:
{"hour": 2, "minute": 41, "second": 17}
